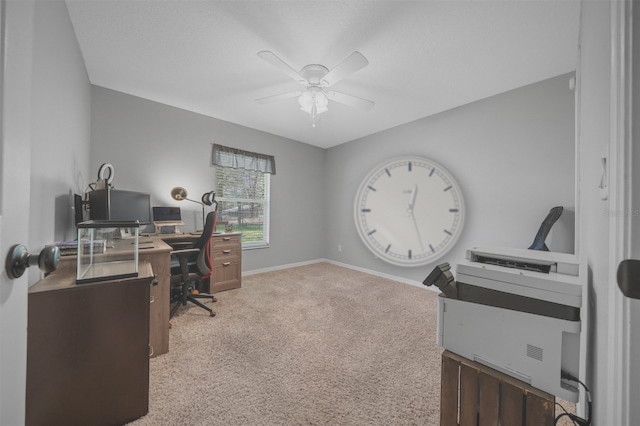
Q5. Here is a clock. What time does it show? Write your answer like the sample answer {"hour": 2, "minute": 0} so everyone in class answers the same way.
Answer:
{"hour": 12, "minute": 27}
